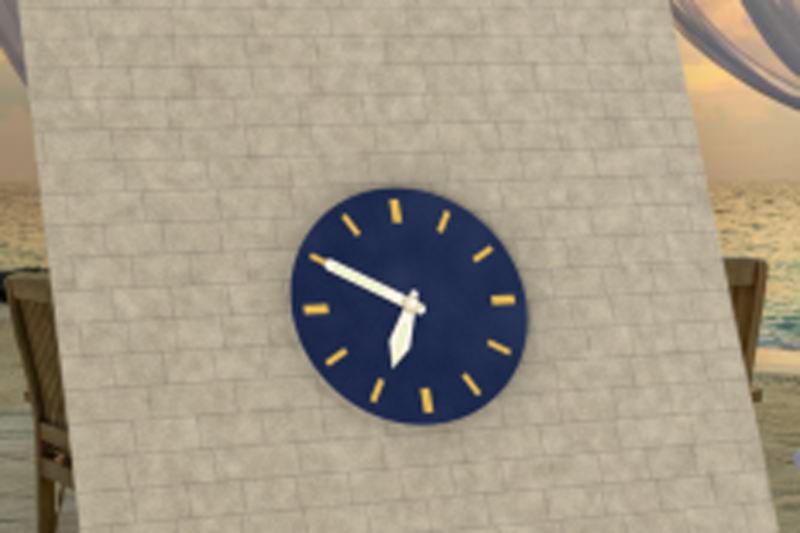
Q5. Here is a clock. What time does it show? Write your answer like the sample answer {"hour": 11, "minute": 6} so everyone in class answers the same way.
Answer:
{"hour": 6, "minute": 50}
